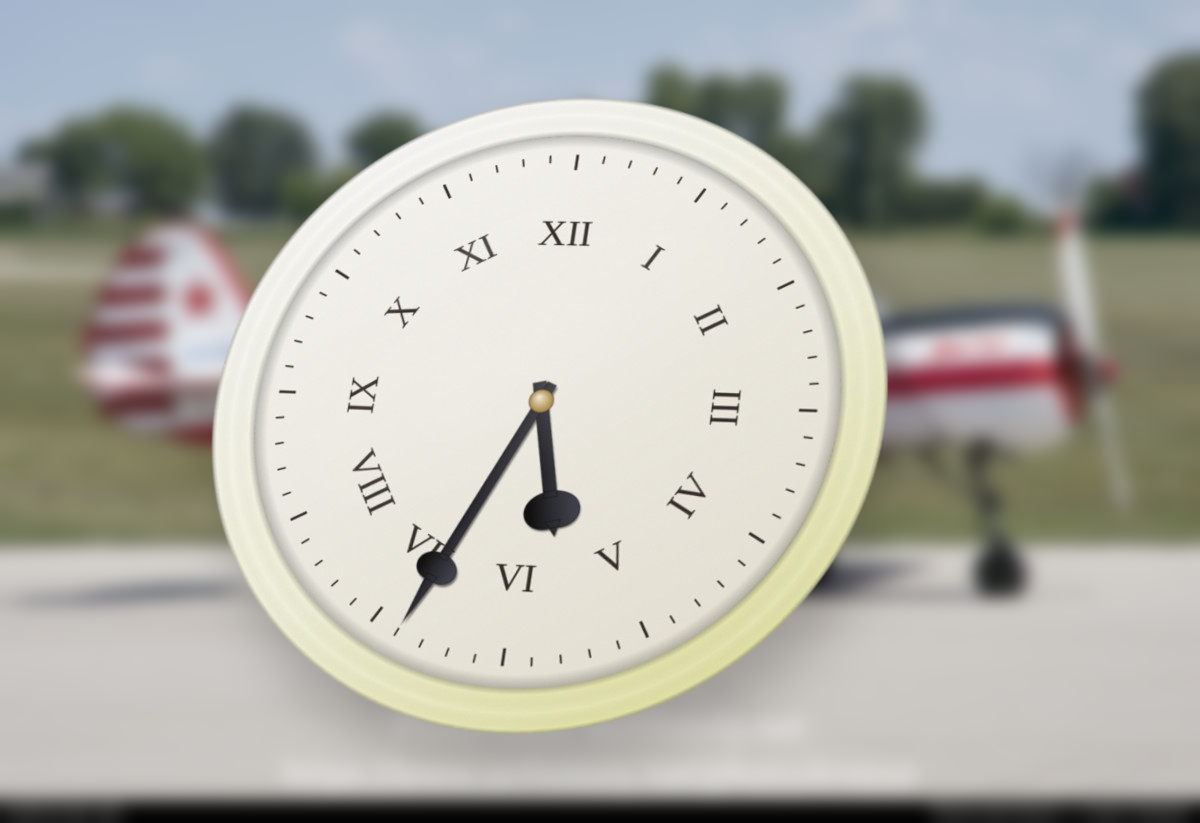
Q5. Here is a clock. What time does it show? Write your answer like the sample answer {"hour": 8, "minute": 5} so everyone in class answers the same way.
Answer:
{"hour": 5, "minute": 34}
